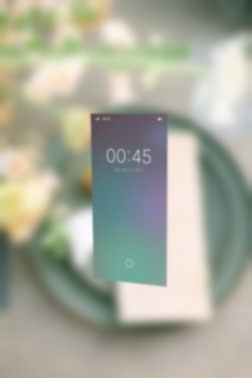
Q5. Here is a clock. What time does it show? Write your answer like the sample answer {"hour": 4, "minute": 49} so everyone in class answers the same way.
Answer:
{"hour": 0, "minute": 45}
